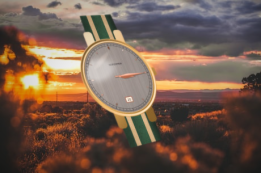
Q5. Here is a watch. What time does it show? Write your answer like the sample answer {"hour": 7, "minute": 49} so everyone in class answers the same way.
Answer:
{"hour": 3, "minute": 15}
